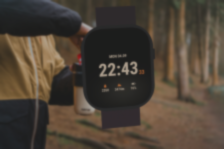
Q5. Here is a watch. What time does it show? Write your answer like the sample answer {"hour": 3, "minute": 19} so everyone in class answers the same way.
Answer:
{"hour": 22, "minute": 43}
